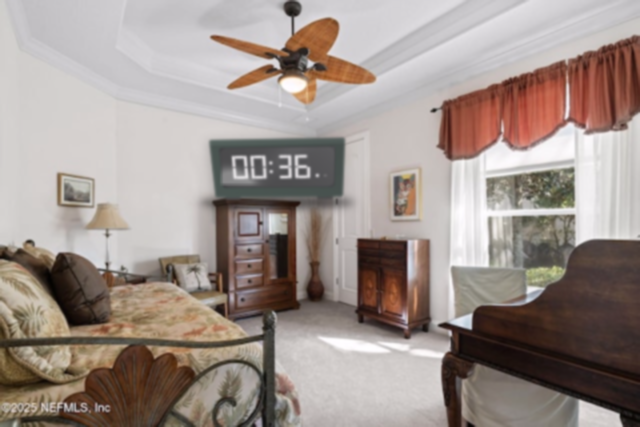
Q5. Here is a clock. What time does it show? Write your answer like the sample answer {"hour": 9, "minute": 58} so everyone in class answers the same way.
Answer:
{"hour": 0, "minute": 36}
